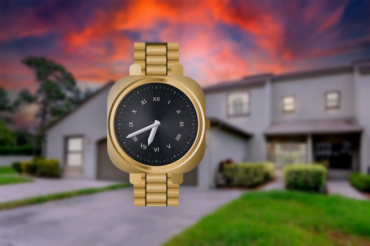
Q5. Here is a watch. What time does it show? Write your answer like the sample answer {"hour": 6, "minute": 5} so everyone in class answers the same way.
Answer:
{"hour": 6, "minute": 41}
